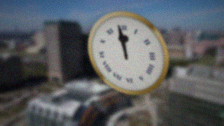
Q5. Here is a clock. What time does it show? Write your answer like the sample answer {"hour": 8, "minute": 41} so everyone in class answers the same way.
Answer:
{"hour": 11, "minute": 59}
